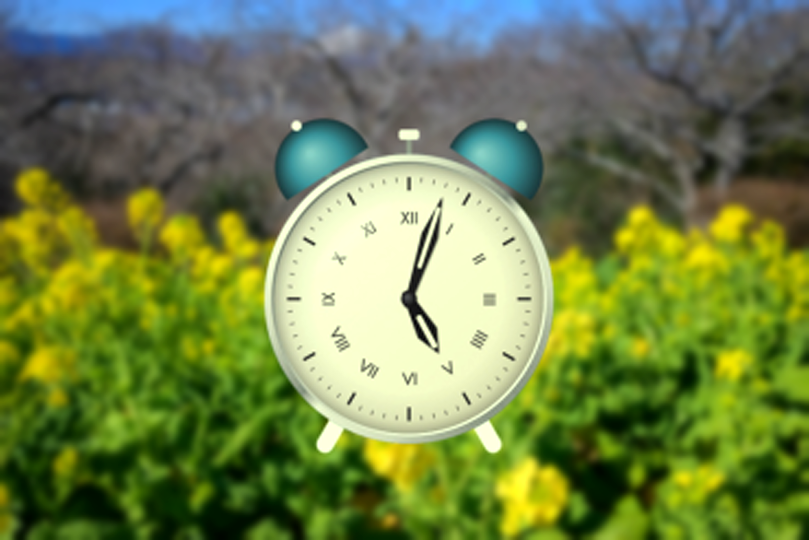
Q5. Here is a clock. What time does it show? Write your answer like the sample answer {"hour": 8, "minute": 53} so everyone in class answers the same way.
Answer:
{"hour": 5, "minute": 3}
